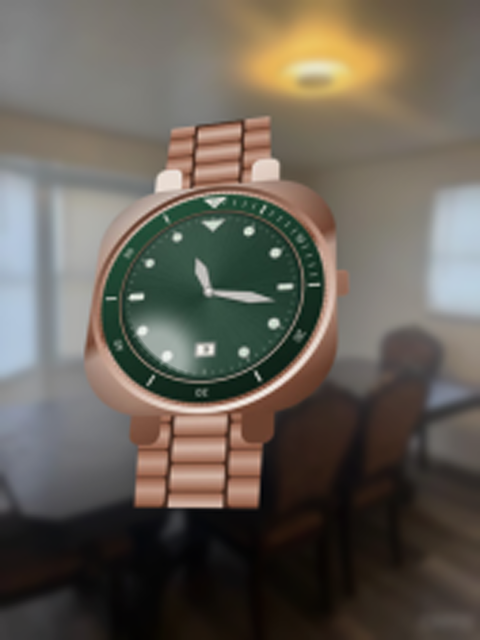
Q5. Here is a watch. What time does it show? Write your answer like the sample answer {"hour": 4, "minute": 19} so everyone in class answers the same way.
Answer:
{"hour": 11, "minute": 17}
